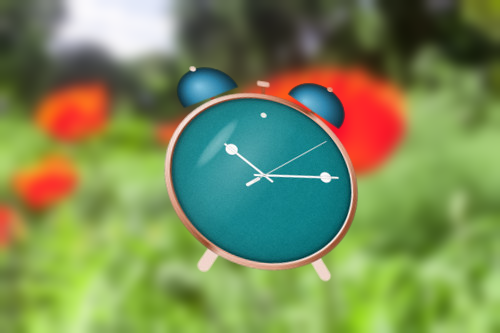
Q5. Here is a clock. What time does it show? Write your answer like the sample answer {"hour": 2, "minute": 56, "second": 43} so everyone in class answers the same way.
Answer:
{"hour": 10, "minute": 14, "second": 9}
